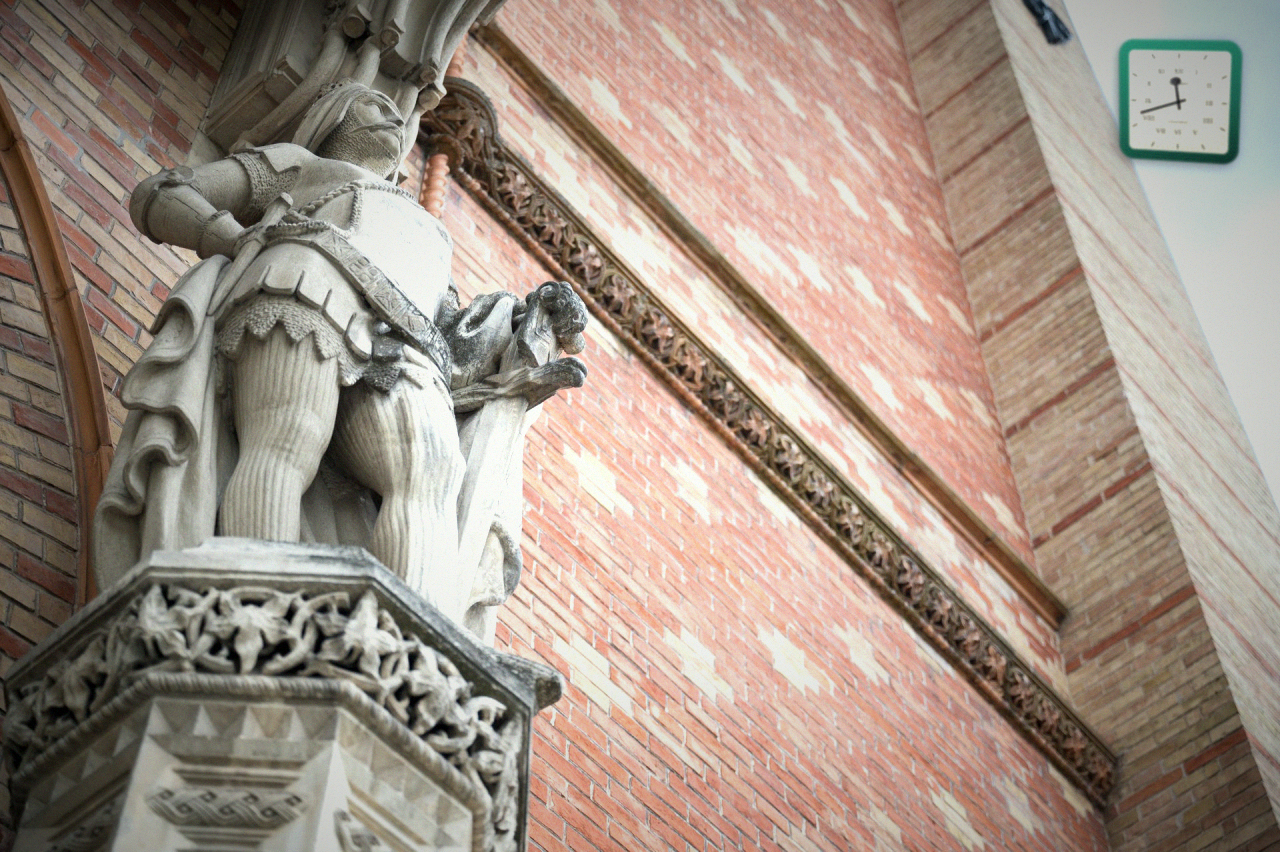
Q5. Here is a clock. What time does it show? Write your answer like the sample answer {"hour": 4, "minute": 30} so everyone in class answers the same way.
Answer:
{"hour": 11, "minute": 42}
